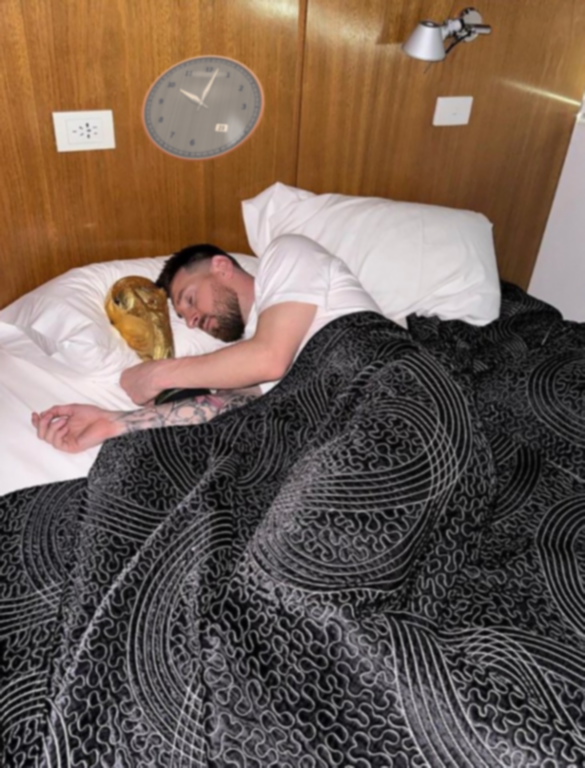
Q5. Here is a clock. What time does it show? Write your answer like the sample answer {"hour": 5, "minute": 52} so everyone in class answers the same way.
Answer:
{"hour": 10, "minute": 2}
